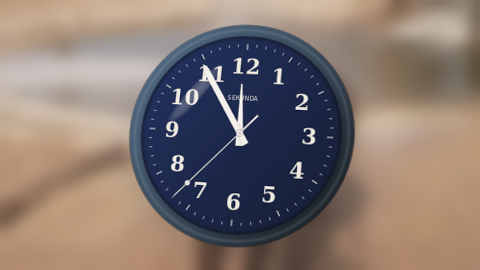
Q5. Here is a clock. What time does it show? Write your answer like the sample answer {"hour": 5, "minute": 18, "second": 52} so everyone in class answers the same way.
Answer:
{"hour": 11, "minute": 54, "second": 37}
